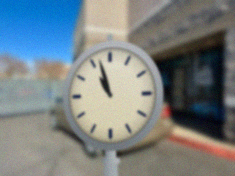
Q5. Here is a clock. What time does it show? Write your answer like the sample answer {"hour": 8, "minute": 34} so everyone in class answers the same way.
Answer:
{"hour": 10, "minute": 57}
